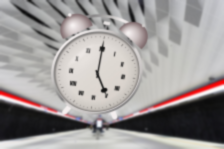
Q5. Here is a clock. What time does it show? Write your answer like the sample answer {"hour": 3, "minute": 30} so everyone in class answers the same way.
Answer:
{"hour": 5, "minute": 0}
